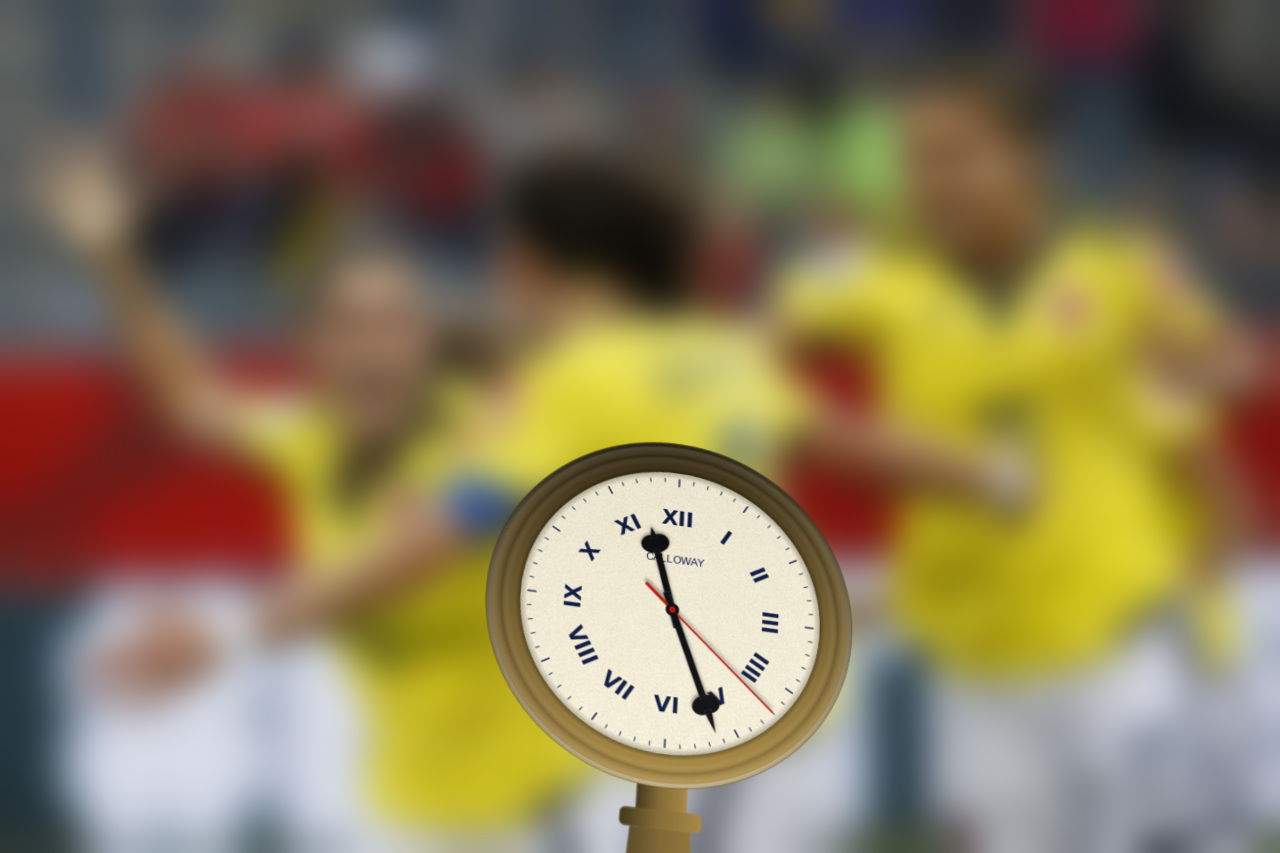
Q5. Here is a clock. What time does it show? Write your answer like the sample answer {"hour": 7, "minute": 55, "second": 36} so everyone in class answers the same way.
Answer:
{"hour": 11, "minute": 26, "second": 22}
